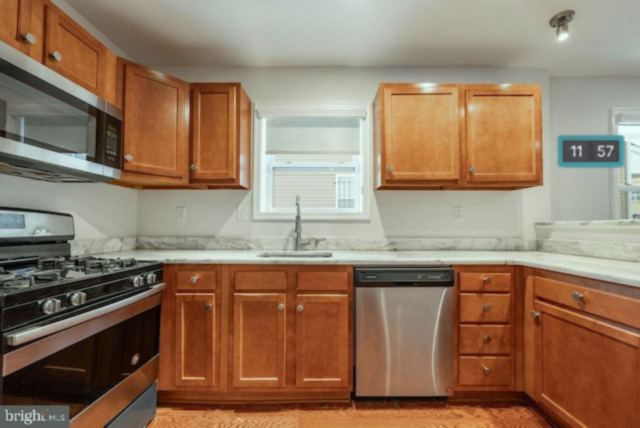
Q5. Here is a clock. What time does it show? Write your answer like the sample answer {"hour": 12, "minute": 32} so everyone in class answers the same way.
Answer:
{"hour": 11, "minute": 57}
